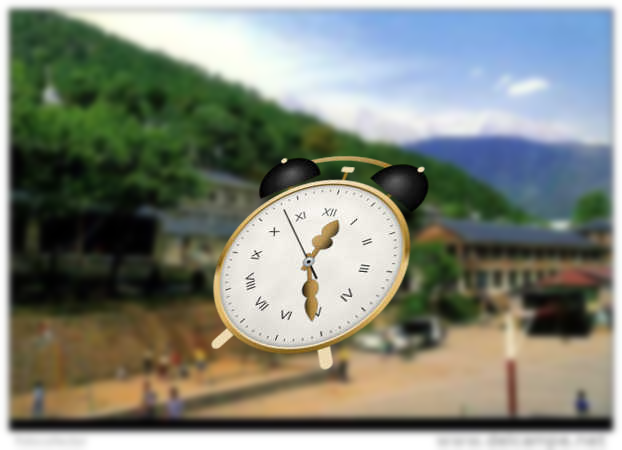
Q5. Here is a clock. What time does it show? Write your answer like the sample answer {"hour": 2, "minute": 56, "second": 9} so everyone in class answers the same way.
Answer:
{"hour": 12, "minute": 25, "second": 53}
